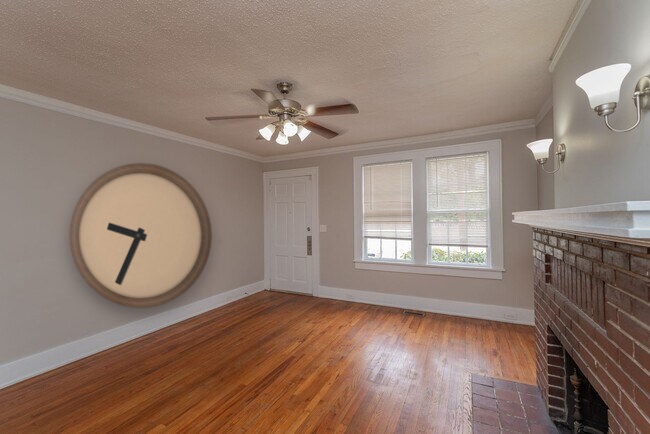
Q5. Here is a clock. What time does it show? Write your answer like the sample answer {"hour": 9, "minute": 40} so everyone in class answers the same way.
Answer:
{"hour": 9, "minute": 34}
